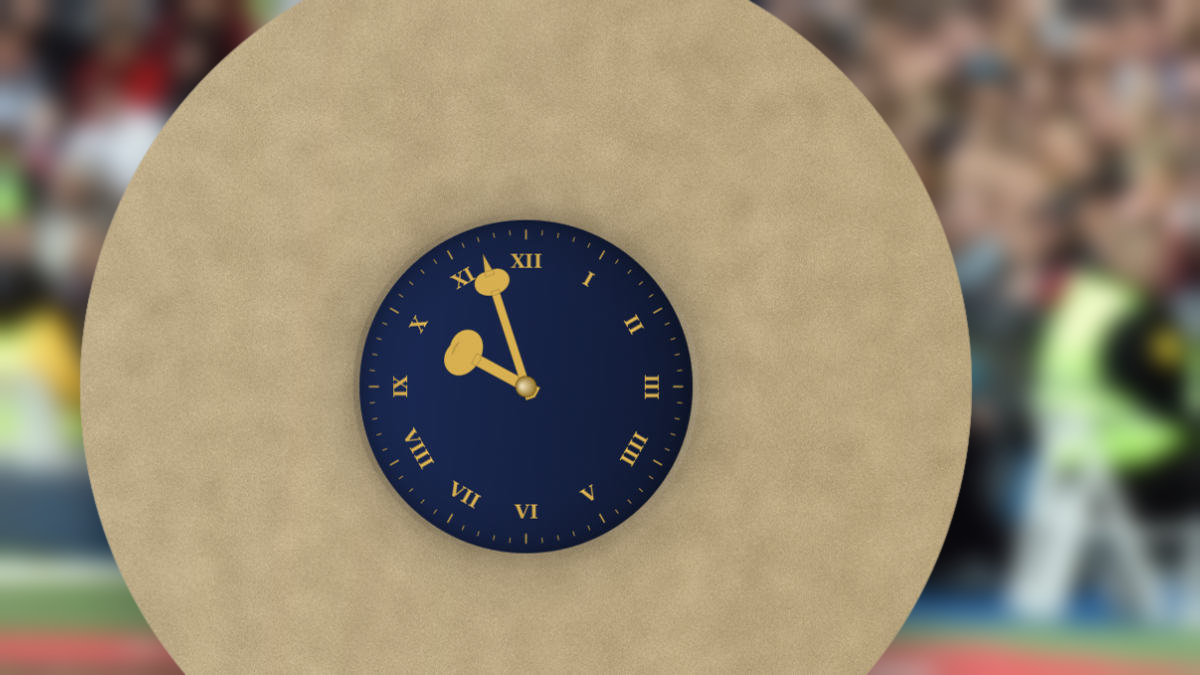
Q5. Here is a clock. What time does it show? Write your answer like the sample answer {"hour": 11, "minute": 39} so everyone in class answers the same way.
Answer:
{"hour": 9, "minute": 57}
